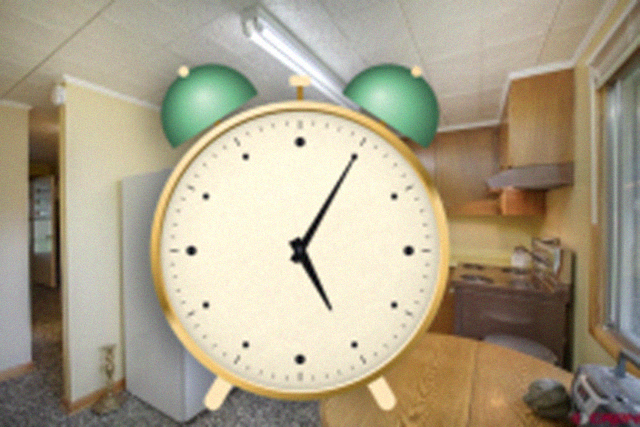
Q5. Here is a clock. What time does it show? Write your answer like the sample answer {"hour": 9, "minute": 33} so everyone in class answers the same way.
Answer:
{"hour": 5, "minute": 5}
